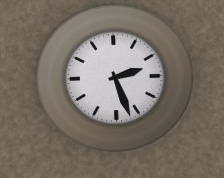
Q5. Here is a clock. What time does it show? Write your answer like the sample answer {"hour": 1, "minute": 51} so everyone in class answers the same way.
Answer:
{"hour": 2, "minute": 27}
